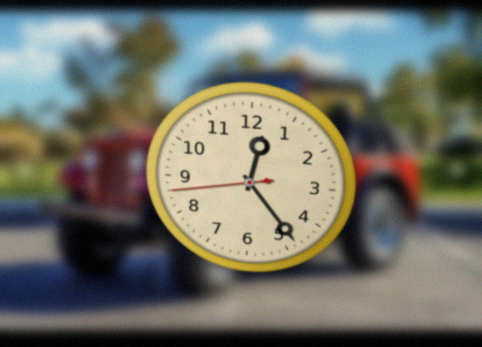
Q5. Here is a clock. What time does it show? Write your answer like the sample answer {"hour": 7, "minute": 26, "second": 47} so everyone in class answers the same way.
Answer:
{"hour": 12, "minute": 23, "second": 43}
